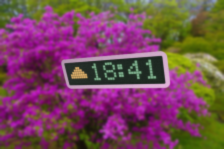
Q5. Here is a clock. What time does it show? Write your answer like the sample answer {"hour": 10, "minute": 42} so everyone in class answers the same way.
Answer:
{"hour": 18, "minute": 41}
